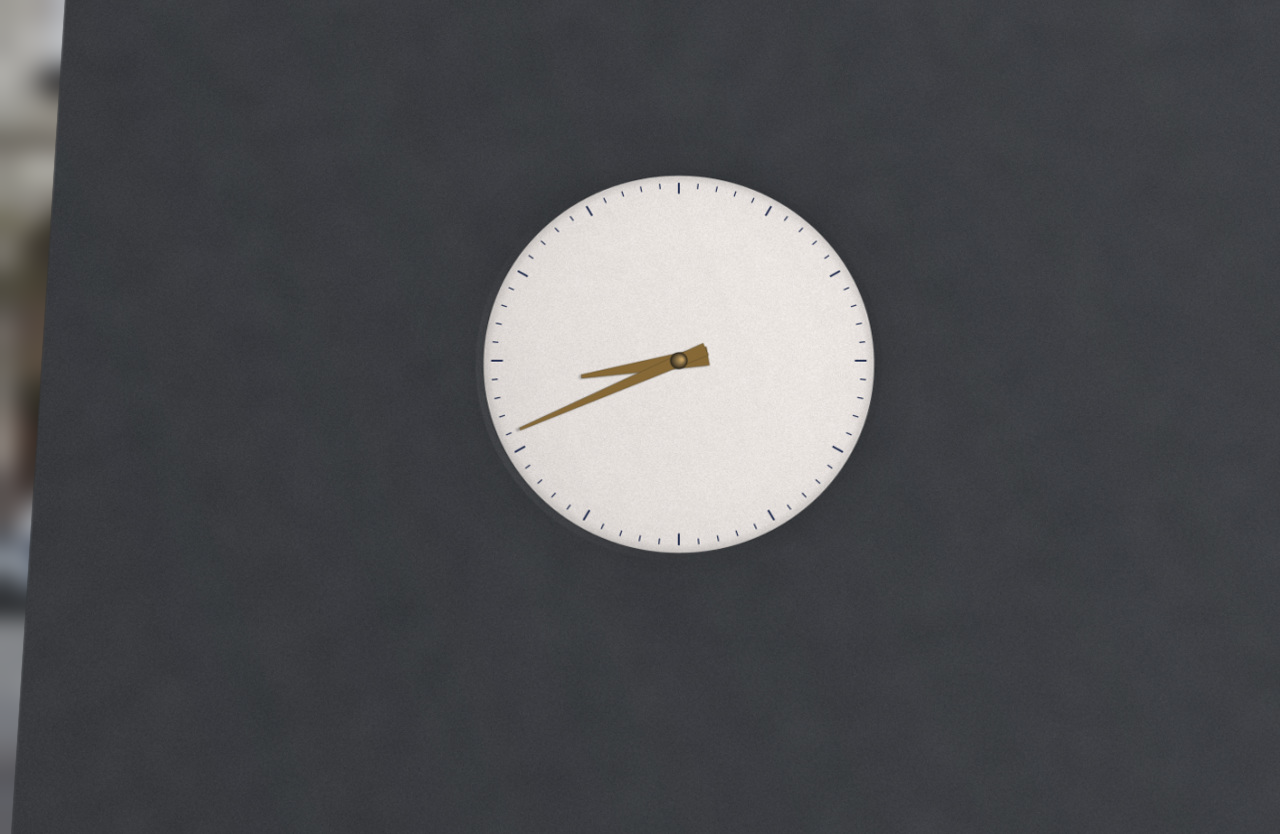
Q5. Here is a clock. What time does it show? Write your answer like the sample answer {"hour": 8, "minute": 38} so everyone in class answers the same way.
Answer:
{"hour": 8, "minute": 41}
